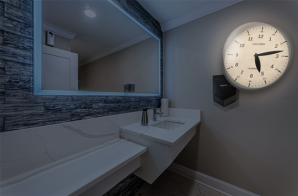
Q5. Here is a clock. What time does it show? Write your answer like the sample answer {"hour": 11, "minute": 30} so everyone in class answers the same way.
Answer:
{"hour": 5, "minute": 13}
